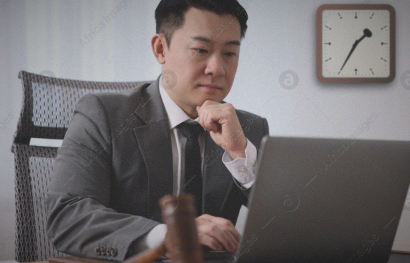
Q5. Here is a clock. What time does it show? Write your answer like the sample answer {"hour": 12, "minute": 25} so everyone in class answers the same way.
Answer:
{"hour": 1, "minute": 35}
